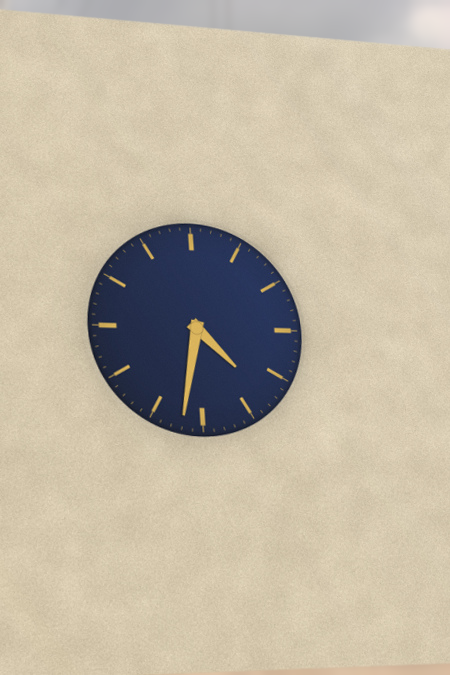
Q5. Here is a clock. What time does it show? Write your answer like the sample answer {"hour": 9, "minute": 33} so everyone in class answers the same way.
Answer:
{"hour": 4, "minute": 32}
